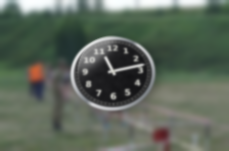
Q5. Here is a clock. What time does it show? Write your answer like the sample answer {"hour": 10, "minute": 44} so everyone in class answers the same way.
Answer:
{"hour": 11, "minute": 13}
